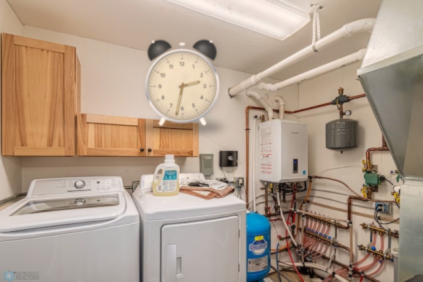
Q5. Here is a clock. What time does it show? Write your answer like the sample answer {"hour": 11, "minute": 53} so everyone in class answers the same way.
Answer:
{"hour": 2, "minute": 32}
